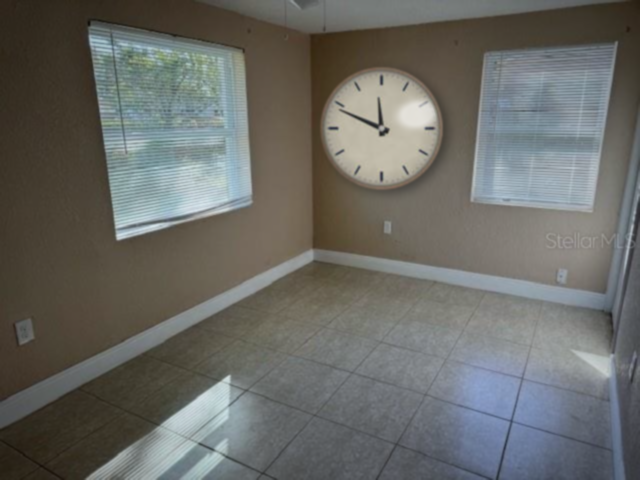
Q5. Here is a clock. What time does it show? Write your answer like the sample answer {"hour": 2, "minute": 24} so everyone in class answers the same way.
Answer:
{"hour": 11, "minute": 49}
